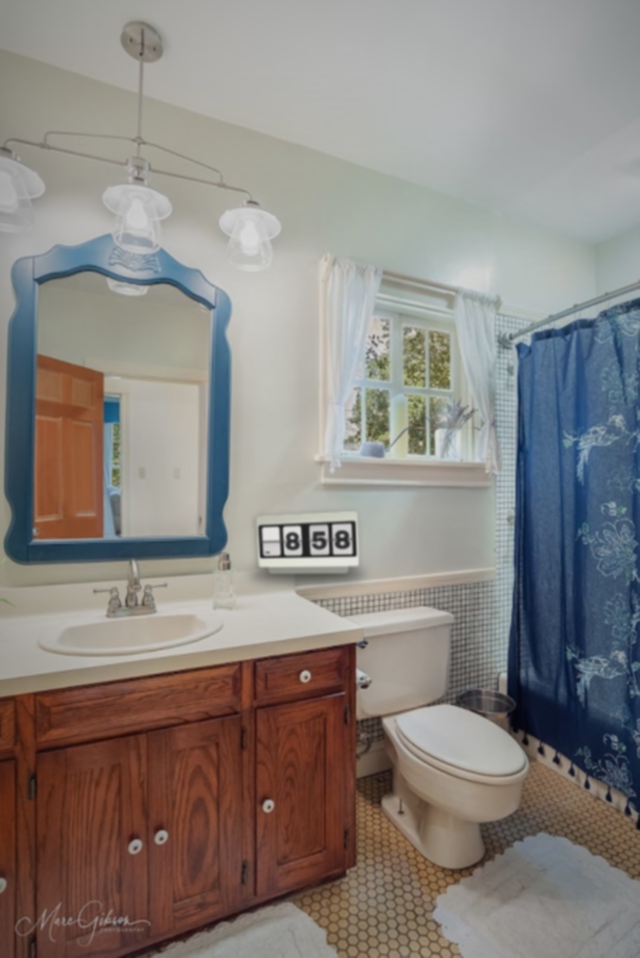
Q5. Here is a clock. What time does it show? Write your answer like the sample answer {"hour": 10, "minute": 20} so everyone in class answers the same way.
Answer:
{"hour": 8, "minute": 58}
